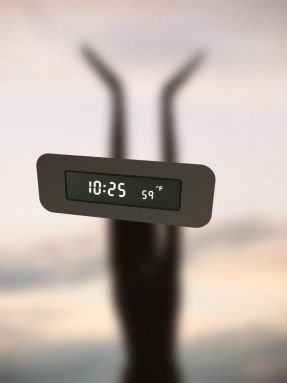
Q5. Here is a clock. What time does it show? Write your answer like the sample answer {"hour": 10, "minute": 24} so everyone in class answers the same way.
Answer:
{"hour": 10, "minute": 25}
